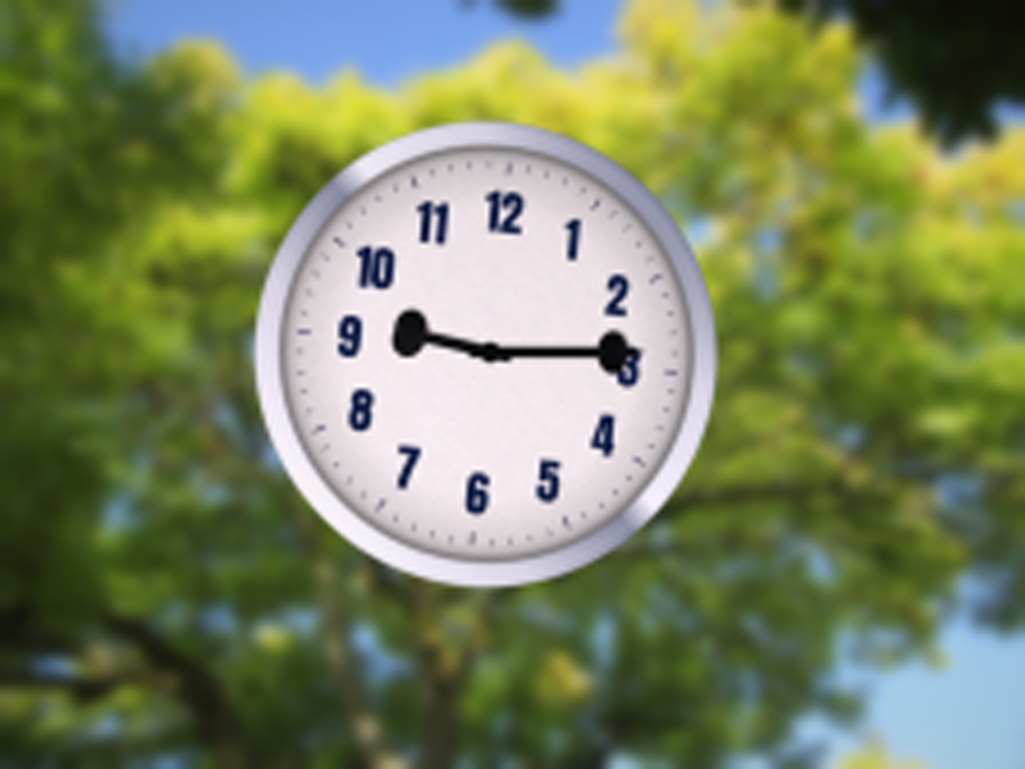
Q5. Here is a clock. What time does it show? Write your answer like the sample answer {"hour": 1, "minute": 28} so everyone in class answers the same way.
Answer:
{"hour": 9, "minute": 14}
